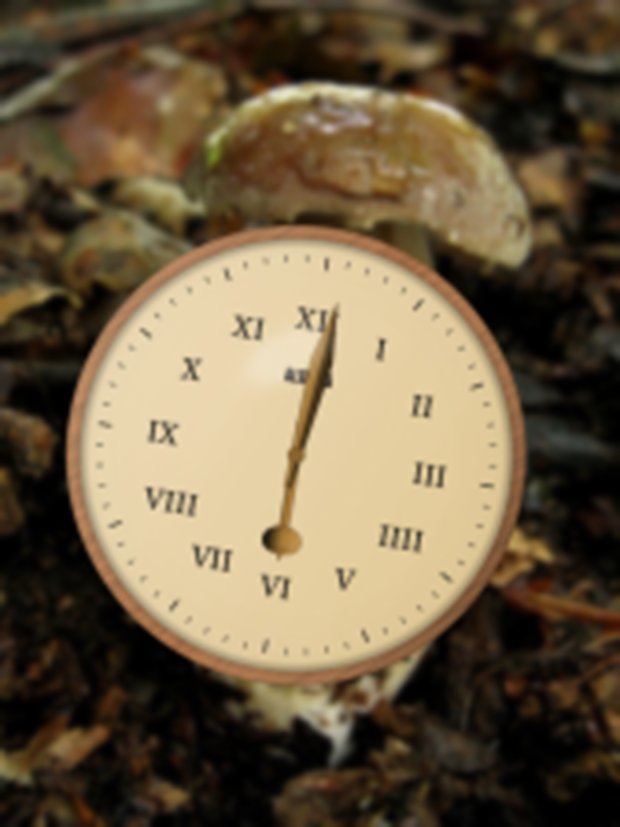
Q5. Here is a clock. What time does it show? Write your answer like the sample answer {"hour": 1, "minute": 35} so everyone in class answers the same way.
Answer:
{"hour": 6, "minute": 1}
